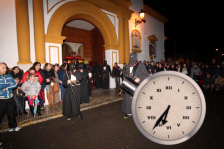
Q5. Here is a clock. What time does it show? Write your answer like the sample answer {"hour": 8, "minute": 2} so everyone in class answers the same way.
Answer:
{"hour": 6, "minute": 36}
